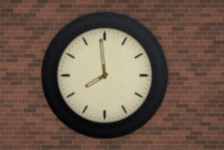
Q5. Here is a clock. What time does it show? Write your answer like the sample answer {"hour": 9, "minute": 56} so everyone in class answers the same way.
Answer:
{"hour": 7, "minute": 59}
